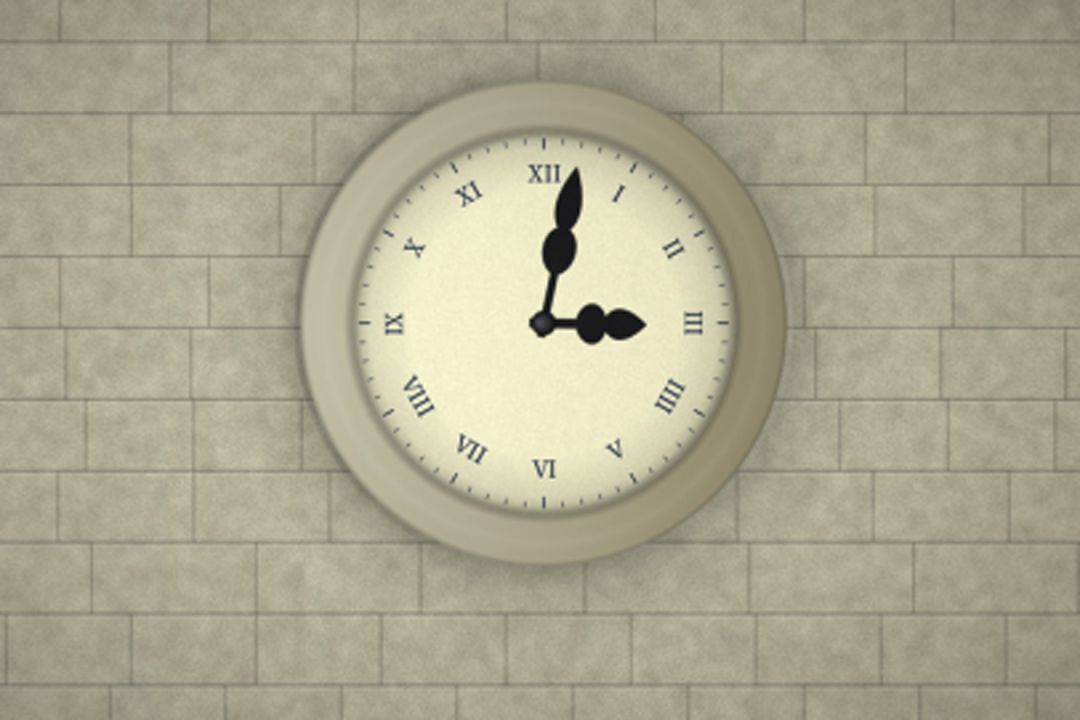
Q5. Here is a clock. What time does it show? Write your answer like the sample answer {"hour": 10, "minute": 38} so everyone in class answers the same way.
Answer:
{"hour": 3, "minute": 2}
